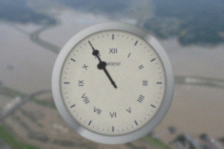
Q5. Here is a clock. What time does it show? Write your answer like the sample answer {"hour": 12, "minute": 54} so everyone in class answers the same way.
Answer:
{"hour": 10, "minute": 55}
